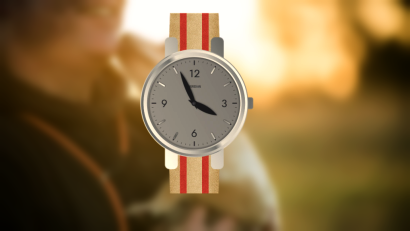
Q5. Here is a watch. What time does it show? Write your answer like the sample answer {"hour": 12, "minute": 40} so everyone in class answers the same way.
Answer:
{"hour": 3, "minute": 56}
